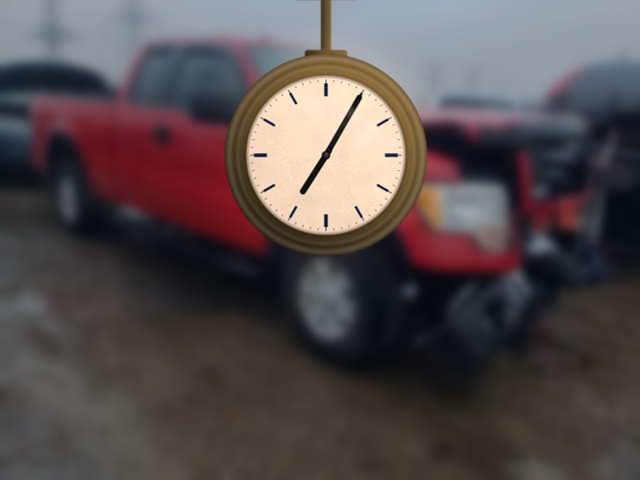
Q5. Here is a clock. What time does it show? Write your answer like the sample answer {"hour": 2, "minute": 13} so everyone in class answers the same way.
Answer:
{"hour": 7, "minute": 5}
